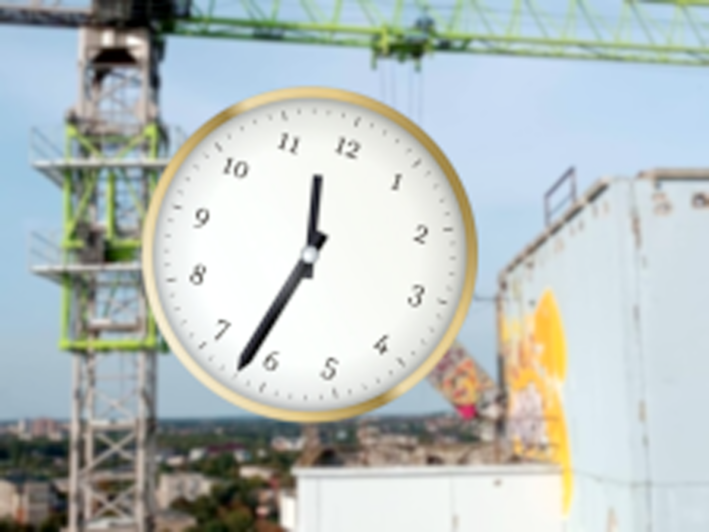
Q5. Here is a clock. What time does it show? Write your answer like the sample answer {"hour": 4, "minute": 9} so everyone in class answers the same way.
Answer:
{"hour": 11, "minute": 32}
